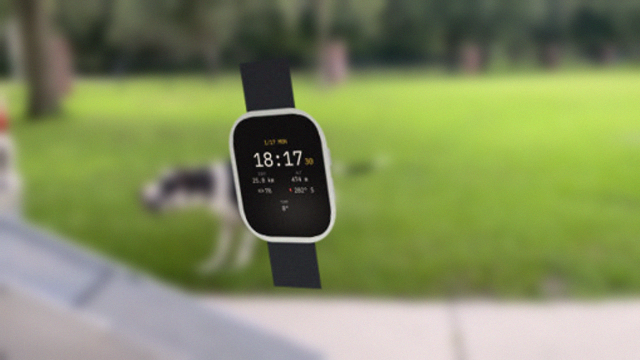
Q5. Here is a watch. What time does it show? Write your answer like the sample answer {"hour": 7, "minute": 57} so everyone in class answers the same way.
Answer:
{"hour": 18, "minute": 17}
